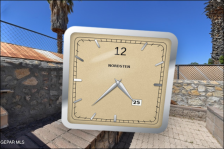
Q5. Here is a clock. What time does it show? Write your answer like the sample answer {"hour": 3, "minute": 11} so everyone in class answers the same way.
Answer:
{"hour": 4, "minute": 37}
